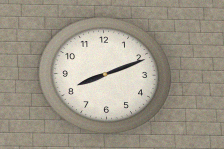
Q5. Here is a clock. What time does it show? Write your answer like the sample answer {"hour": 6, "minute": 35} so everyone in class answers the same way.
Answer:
{"hour": 8, "minute": 11}
